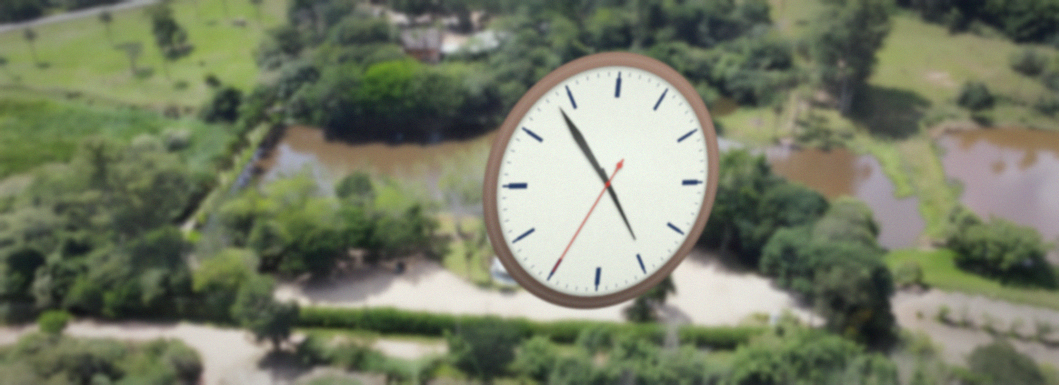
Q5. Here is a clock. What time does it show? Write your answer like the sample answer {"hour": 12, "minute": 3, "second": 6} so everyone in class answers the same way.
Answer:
{"hour": 4, "minute": 53, "second": 35}
